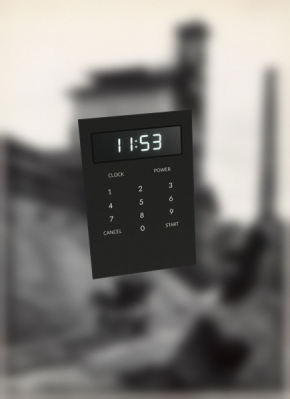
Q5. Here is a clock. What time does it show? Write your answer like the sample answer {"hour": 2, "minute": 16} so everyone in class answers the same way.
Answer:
{"hour": 11, "minute": 53}
